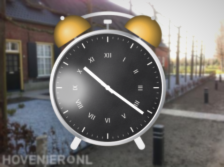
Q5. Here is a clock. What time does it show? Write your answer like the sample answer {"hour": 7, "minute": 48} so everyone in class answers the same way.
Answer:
{"hour": 10, "minute": 21}
